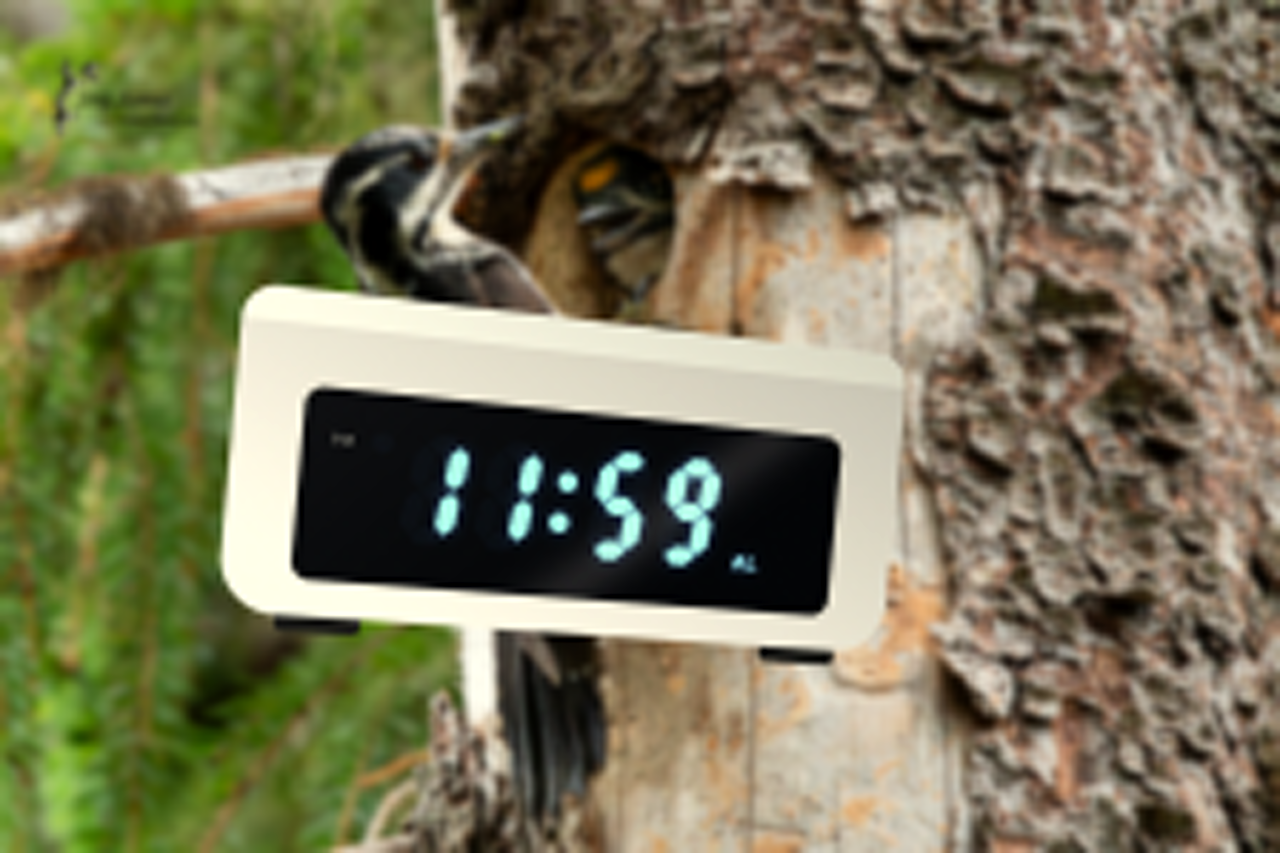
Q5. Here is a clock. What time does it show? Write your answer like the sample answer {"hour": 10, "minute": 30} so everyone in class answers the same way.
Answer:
{"hour": 11, "minute": 59}
